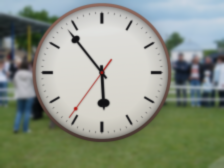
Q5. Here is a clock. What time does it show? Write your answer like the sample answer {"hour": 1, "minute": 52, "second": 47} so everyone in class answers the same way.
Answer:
{"hour": 5, "minute": 53, "second": 36}
